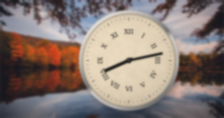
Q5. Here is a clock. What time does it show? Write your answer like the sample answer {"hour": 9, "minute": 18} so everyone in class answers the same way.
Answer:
{"hour": 8, "minute": 13}
